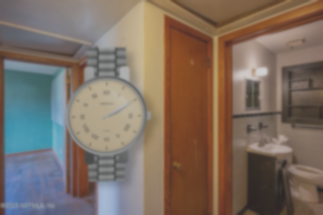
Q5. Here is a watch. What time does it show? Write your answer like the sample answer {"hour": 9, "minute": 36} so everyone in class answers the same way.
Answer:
{"hour": 2, "minute": 10}
